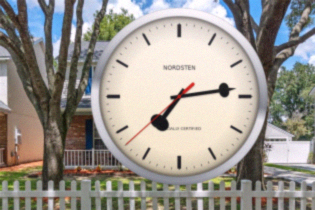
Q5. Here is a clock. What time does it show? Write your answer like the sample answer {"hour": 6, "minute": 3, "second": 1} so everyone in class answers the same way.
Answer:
{"hour": 7, "minute": 13, "second": 38}
